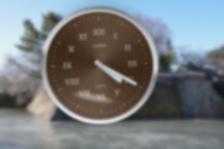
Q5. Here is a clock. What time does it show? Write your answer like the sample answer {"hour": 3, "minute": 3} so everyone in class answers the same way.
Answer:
{"hour": 4, "minute": 20}
